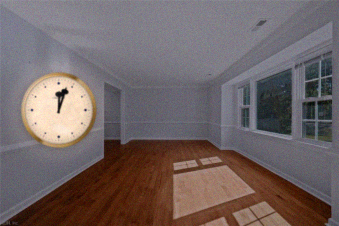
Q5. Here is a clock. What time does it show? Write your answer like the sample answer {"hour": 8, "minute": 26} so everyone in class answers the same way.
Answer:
{"hour": 12, "minute": 3}
